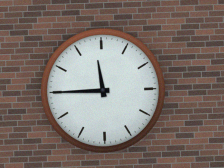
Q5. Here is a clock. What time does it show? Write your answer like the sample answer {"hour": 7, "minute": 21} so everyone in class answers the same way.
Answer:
{"hour": 11, "minute": 45}
